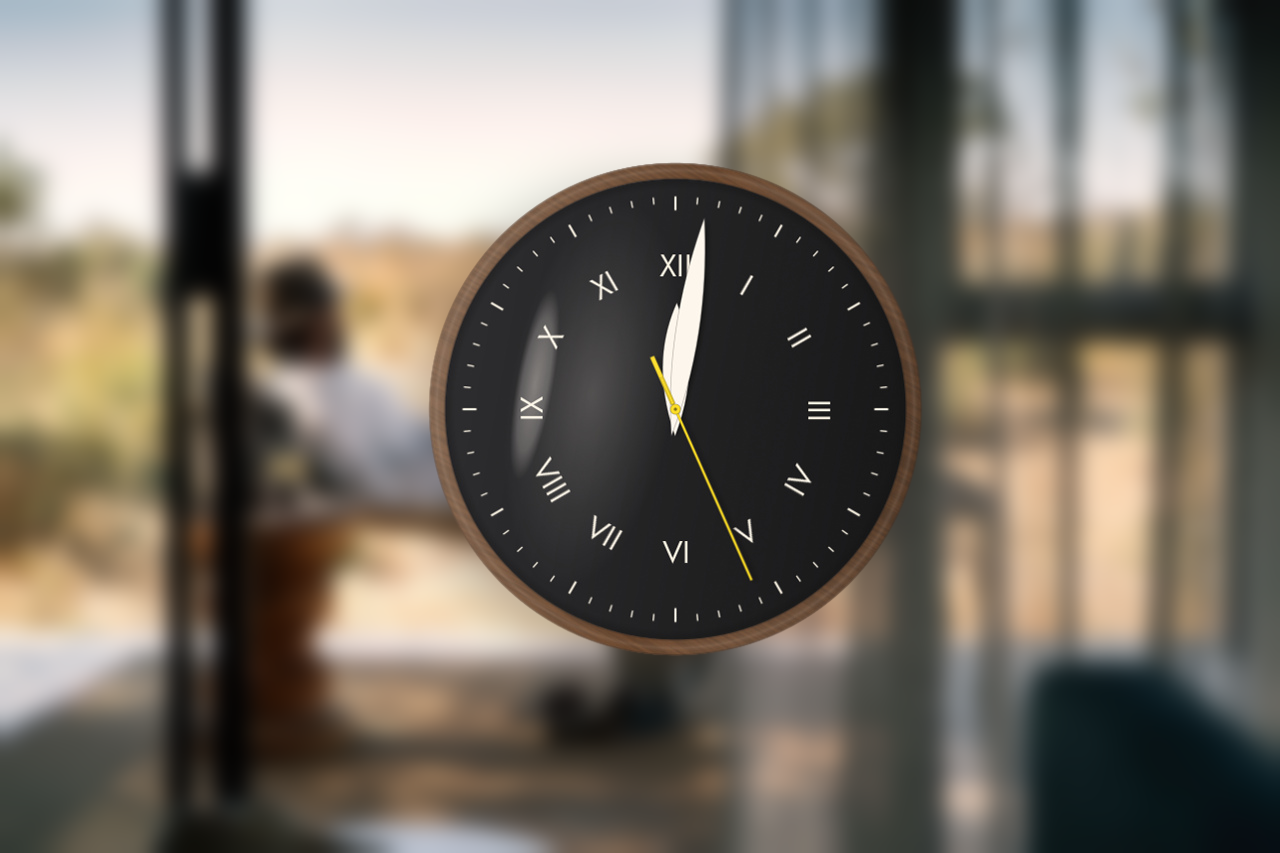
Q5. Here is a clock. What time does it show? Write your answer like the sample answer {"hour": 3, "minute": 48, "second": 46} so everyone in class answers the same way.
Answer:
{"hour": 12, "minute": 1, "second": 26}
